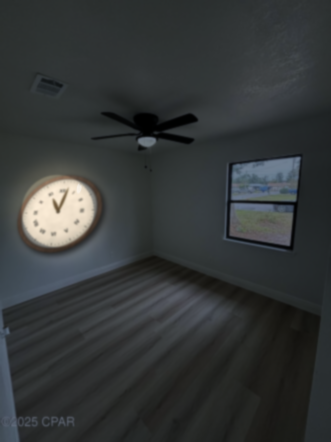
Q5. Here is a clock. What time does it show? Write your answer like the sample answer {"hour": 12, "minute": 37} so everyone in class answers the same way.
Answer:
{"hour": 11, "minute": 2}
